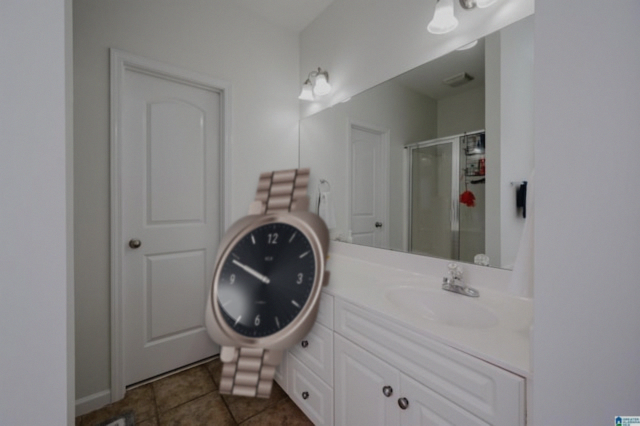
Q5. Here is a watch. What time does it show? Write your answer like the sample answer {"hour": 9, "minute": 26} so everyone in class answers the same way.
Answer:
{"hour": 9, "minute": 49}
